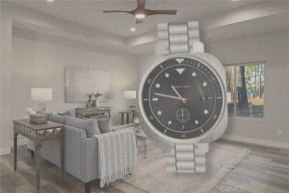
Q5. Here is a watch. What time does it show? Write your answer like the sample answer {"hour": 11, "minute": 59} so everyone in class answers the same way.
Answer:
{"hour": 10, "minute": 47}
